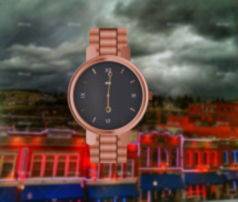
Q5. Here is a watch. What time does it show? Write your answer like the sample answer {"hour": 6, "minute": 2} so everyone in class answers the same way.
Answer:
{"hour": 6, "minute": 1}
